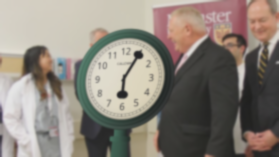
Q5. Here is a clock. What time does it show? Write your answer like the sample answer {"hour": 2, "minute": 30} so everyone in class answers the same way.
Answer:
{"hour": 6, "minute": 5}
